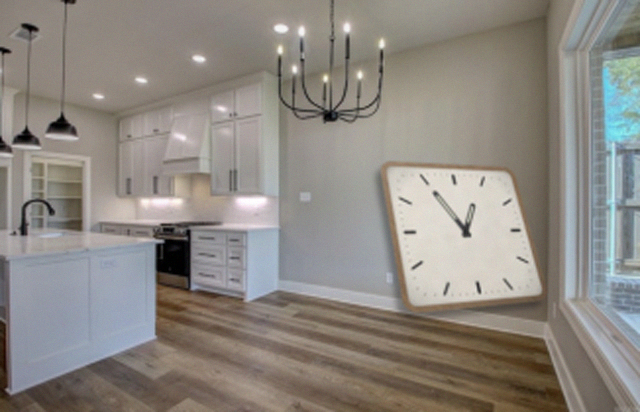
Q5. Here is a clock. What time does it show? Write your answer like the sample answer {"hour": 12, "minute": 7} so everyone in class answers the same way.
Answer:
{"hour": 12, "minute": 55}
